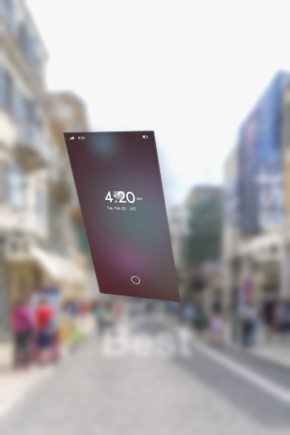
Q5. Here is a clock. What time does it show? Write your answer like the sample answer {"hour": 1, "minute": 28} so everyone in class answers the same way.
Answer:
{"hour": 4, "minute": 20}
